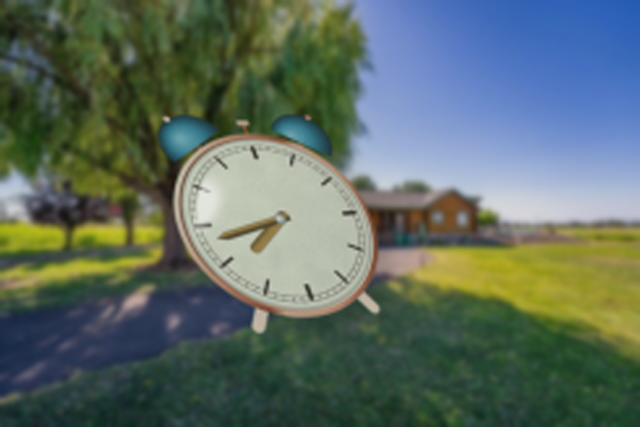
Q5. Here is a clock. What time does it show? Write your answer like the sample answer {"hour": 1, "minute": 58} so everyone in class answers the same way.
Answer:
{"hour": 7, "minute": 43}
